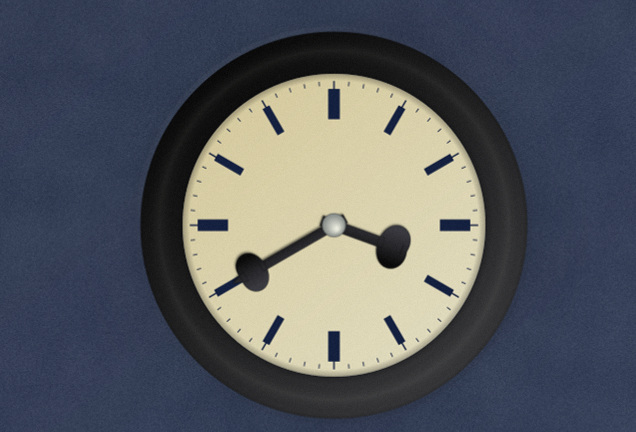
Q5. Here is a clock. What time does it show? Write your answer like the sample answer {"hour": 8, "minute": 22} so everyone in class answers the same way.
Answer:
{"hour": 3, "minute": 40}
